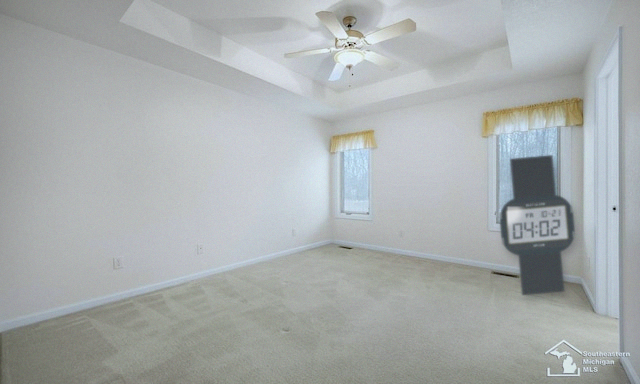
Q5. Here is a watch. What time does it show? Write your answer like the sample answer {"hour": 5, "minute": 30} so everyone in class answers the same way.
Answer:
{"hour": 4, "minute": 2}
